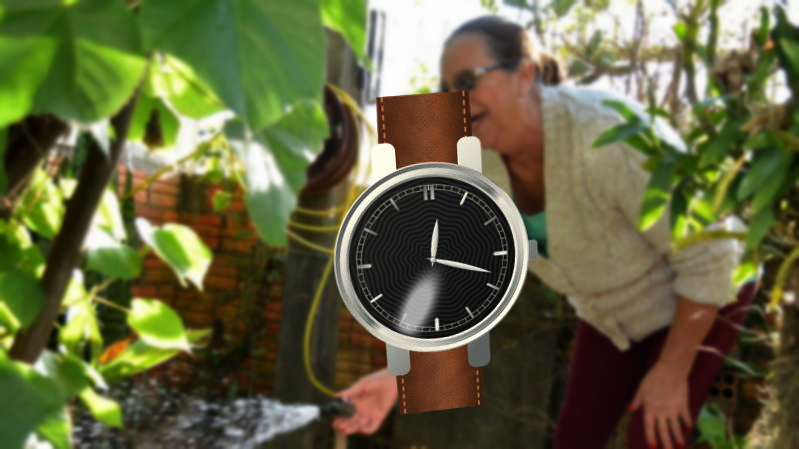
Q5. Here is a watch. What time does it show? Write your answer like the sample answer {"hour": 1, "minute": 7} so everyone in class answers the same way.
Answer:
{"hour": 12, "minute": 18}
